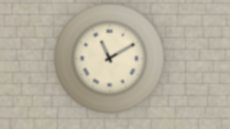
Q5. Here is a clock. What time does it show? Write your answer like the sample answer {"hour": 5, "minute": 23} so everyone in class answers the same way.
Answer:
{"hour": 11, "minute": 10}
